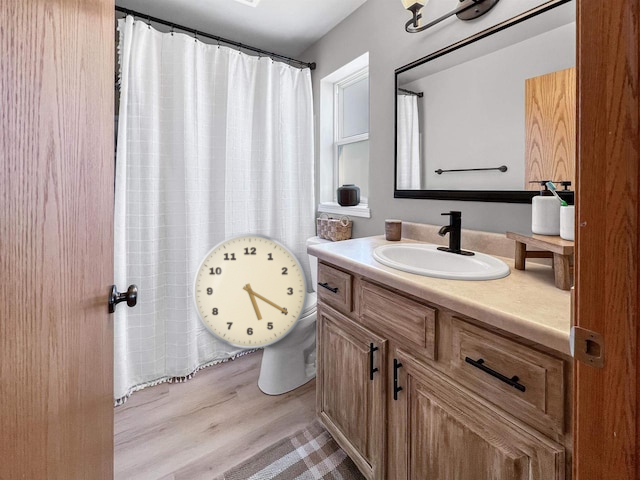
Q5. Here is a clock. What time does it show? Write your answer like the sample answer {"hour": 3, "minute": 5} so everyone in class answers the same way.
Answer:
{"hour": 5, "minute": 20}
